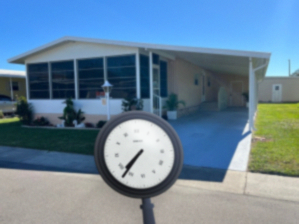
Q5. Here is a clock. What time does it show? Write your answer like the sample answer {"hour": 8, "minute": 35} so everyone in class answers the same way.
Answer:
{"hour": 7, "minute": 37}
